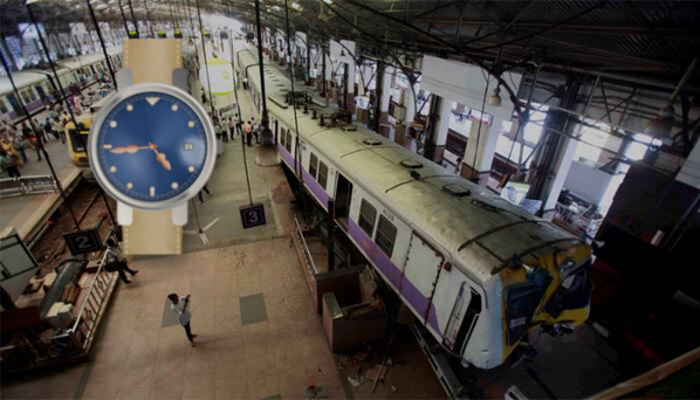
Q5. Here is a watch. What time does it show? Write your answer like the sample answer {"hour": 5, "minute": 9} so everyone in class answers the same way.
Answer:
{"hour": 4, "minute": 44}
